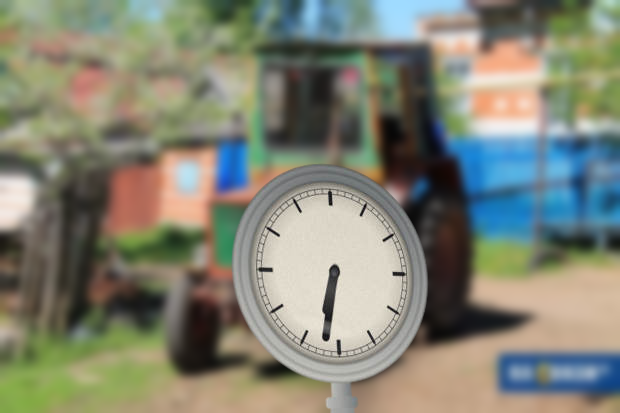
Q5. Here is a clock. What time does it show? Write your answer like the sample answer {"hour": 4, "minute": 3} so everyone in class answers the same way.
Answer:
{"hour": 6, "minute": 32}
